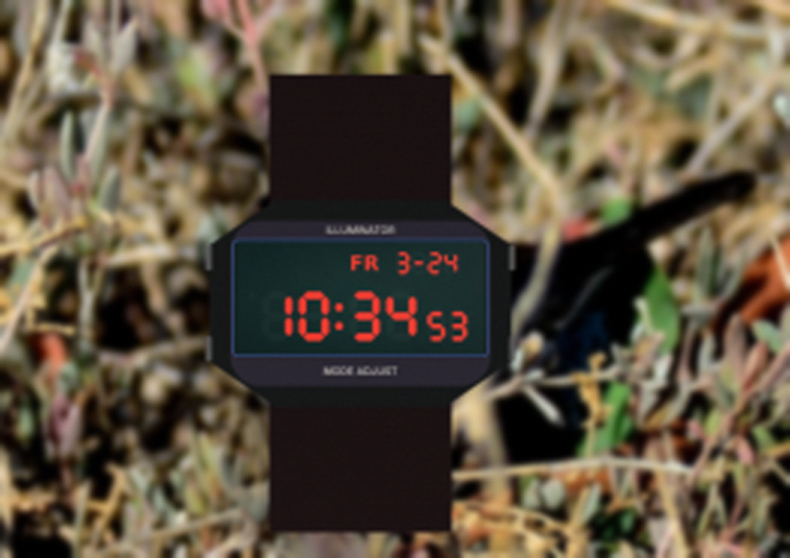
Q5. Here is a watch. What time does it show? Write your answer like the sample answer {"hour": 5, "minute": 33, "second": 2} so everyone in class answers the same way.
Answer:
{"hour": 10, "minute": 34, "second": 53}
